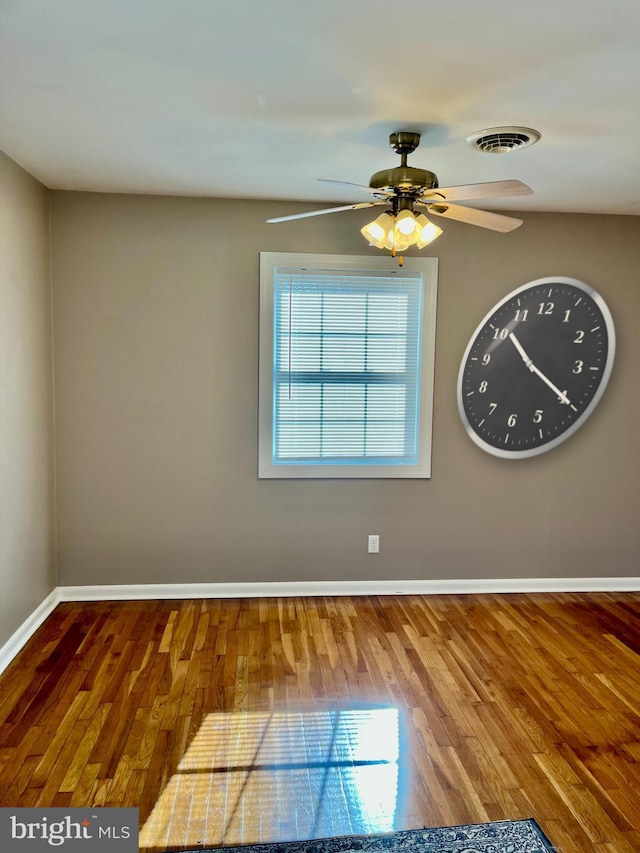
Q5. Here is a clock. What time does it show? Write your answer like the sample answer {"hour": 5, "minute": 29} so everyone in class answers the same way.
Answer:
{"hour": 10, "minute": 20}
